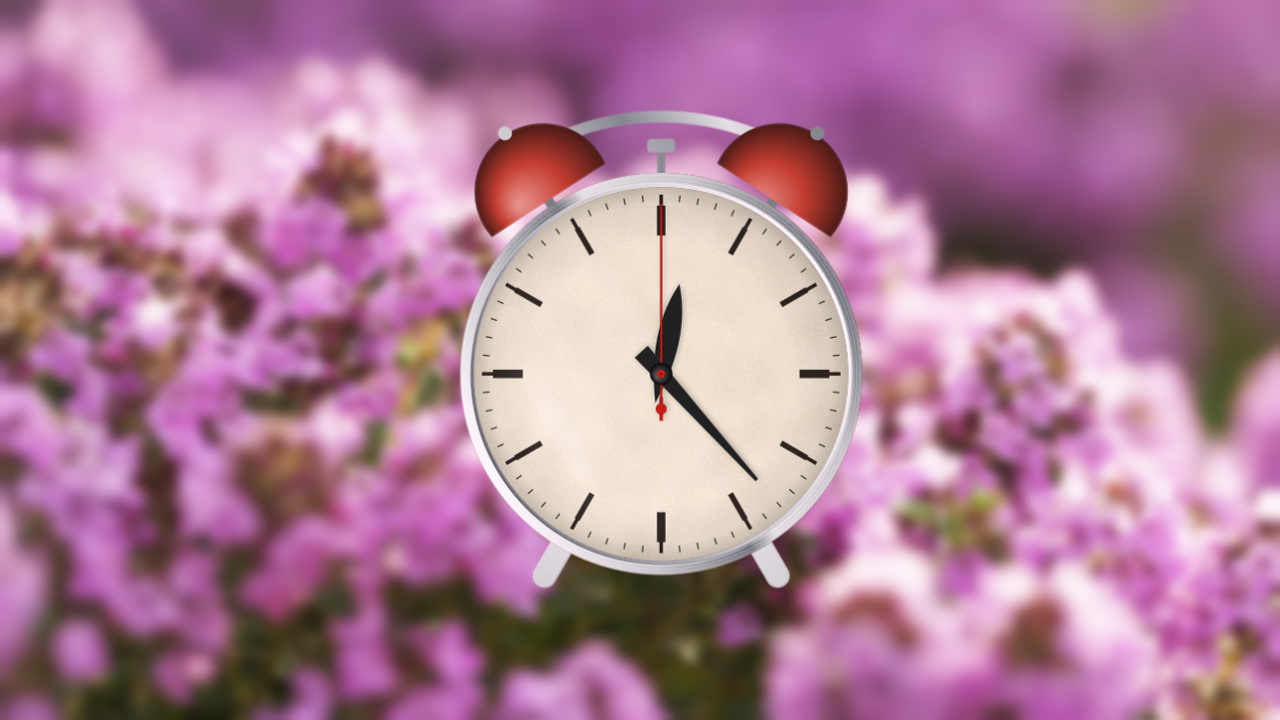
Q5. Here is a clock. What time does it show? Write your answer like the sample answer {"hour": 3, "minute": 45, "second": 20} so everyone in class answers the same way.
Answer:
{"hour": 12, "minute": 23, "second": 0}
